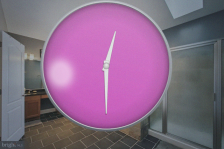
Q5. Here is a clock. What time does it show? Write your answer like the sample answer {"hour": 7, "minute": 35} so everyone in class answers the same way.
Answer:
{"hour": 12, "minute": 30}
